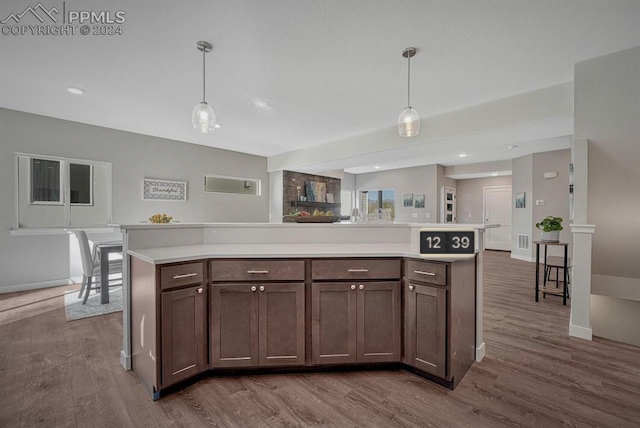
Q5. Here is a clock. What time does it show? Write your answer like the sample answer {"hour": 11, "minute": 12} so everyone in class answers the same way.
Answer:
{"hour": 12, "minute": 39}
